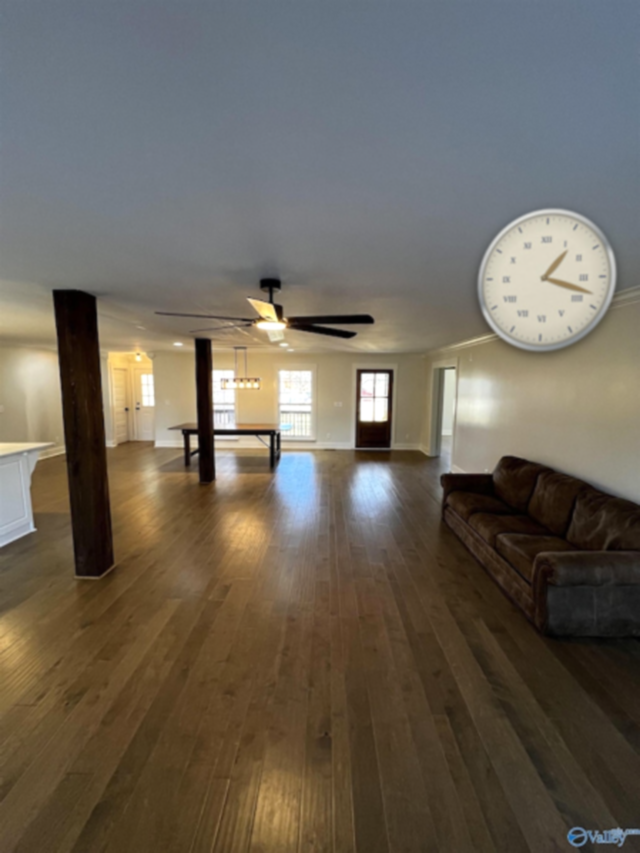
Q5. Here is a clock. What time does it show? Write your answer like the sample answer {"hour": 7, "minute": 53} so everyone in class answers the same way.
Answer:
{"hour": 1, "minute": 18}
